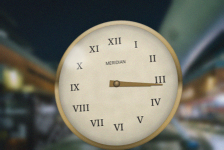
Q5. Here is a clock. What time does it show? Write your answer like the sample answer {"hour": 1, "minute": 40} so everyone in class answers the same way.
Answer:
{"hour": 3, "minute": 16}
